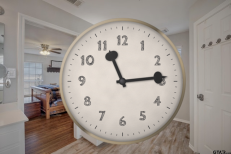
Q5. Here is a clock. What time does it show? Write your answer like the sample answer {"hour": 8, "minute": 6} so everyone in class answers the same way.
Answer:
{"hour": 11, "minute": 14}
